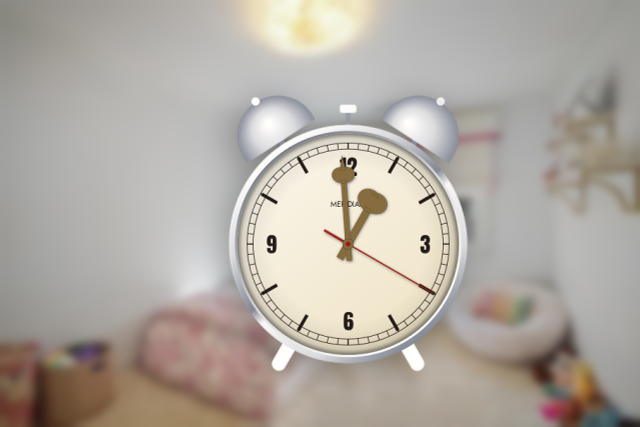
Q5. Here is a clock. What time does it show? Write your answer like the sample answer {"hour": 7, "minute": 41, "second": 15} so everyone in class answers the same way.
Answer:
{"hour": 12, "minute": 59, "second": 20}
